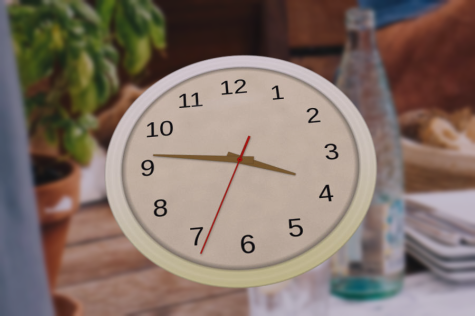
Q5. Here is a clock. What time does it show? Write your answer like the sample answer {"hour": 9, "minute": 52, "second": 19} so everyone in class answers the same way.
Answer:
{"hour": 3, "minute": 46, "second": 34}
